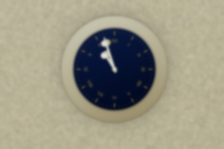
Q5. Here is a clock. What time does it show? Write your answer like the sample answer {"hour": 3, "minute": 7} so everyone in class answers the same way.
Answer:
{"hour": 10, "minute": 57}
